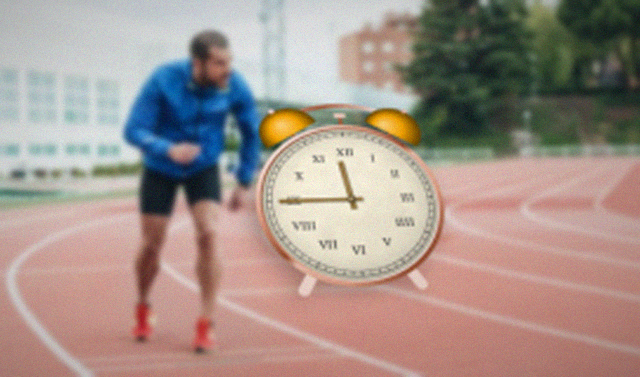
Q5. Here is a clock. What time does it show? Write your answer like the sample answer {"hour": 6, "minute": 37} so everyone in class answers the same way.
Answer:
{"hour": 11, "minute": 45}
